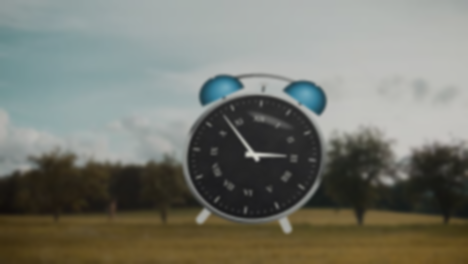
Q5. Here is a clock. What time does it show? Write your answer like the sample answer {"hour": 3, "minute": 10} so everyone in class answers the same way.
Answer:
{"hour": 2, "minute": 53}
